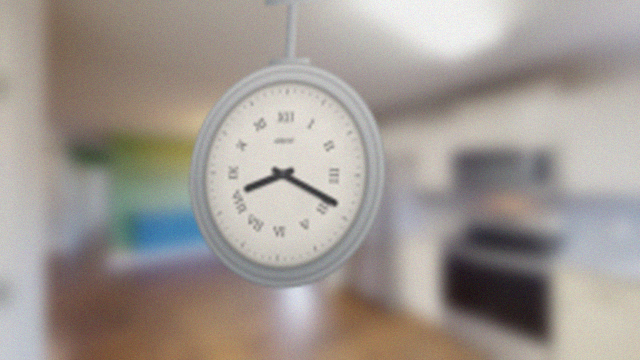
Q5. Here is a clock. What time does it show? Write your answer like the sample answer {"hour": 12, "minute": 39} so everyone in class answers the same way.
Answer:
{"hour": 8, "minute": 19}
